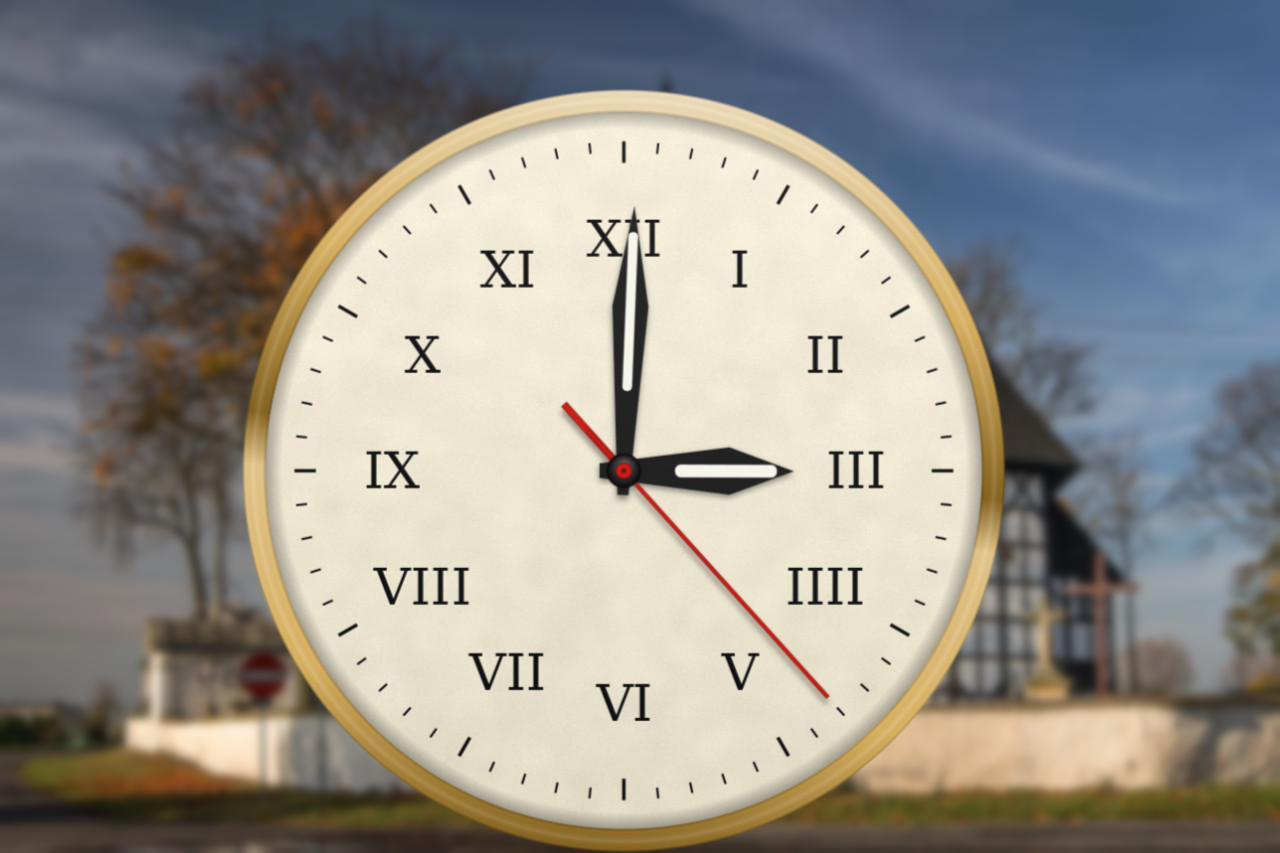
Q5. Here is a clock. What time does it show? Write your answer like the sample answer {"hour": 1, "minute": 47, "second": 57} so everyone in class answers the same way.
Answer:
{"hour": 3, "minute": 0, "second": 23}
